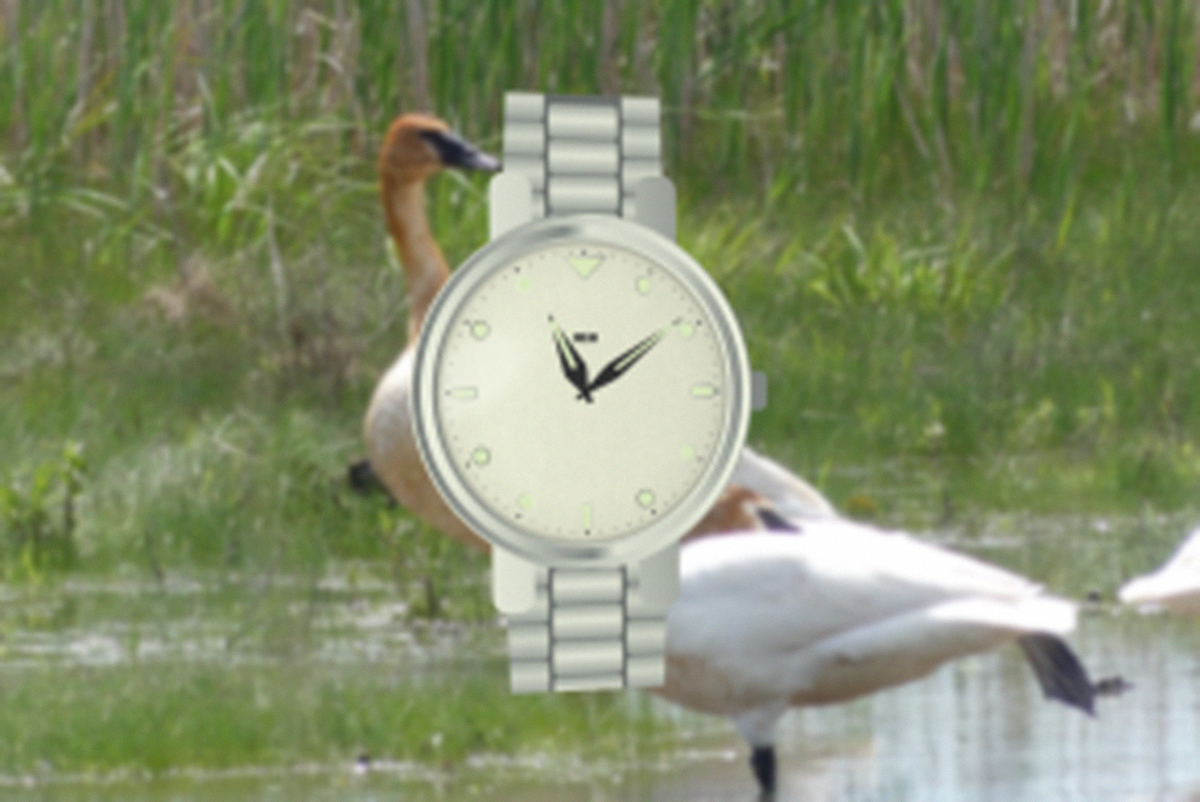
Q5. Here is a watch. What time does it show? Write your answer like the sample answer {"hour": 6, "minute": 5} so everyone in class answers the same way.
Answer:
{"hour": 11, "minute": 9}
